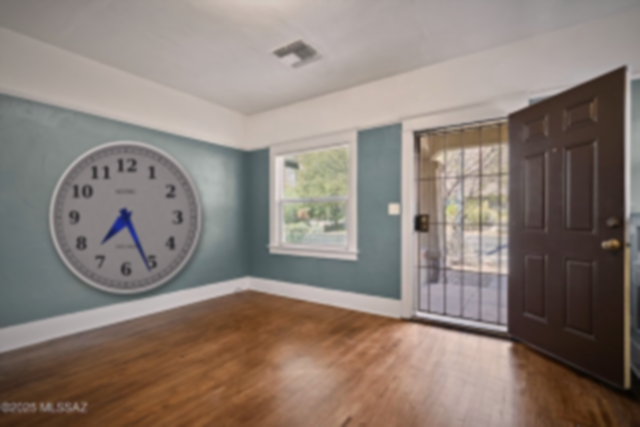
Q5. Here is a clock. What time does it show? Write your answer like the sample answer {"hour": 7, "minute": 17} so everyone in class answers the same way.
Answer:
{"hour": 7, "minute": 26}
